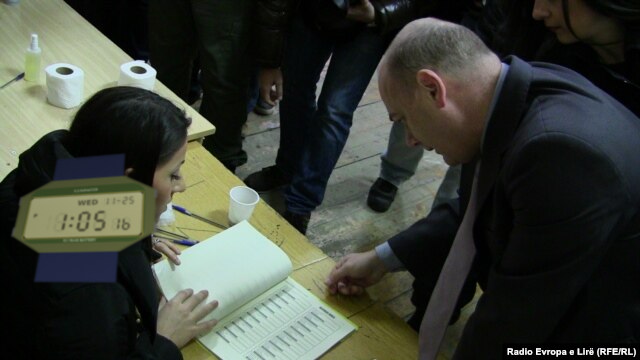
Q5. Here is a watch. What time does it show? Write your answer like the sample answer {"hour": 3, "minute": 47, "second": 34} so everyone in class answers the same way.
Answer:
{"hour": 1, "minute": 5, "second": 16}
